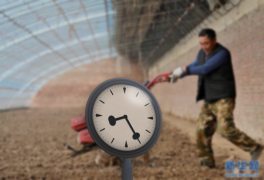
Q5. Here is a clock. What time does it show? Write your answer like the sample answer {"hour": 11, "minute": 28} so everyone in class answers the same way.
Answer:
{"hour": 8, "minute": 25}
